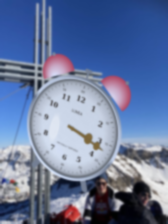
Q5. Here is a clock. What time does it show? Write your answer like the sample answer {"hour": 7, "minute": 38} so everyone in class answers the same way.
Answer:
{"hour": 3, "minute": 17}
